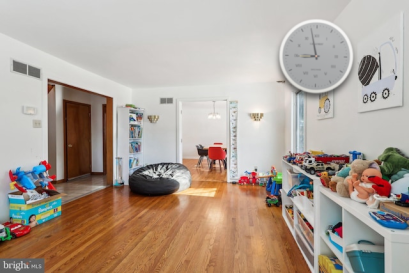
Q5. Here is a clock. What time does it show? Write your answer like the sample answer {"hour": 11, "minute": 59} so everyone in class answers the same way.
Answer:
{"hour": 8, "minute": 58}
